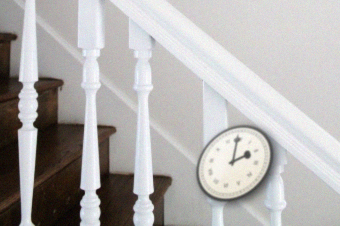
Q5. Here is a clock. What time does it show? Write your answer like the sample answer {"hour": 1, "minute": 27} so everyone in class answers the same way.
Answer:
{"hour": 1, "minute": 59}
